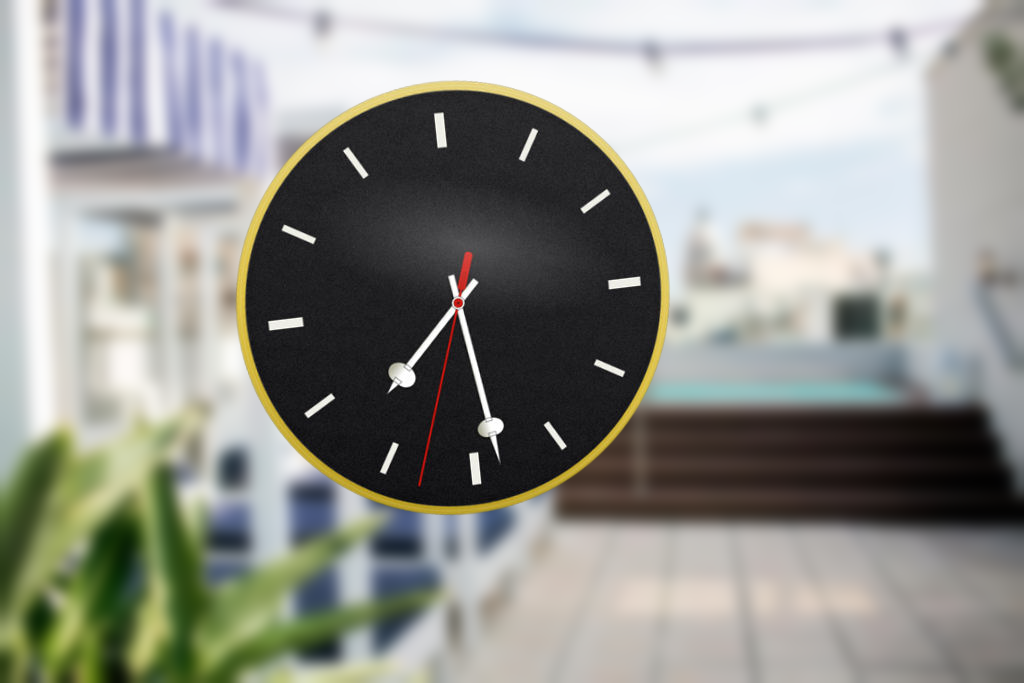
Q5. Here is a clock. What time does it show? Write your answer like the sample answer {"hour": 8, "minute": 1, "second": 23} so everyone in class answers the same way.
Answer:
{"hour": 7, "minute": 28, "second": 33}
